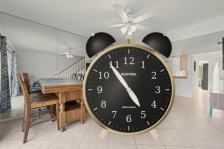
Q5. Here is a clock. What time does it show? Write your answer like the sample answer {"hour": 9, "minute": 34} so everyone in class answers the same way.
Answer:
{"hour": 4, "minute": 54}
